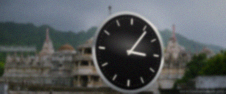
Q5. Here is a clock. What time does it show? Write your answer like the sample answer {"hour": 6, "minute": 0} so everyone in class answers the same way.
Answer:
{"hour": 3, "minute": 6}
